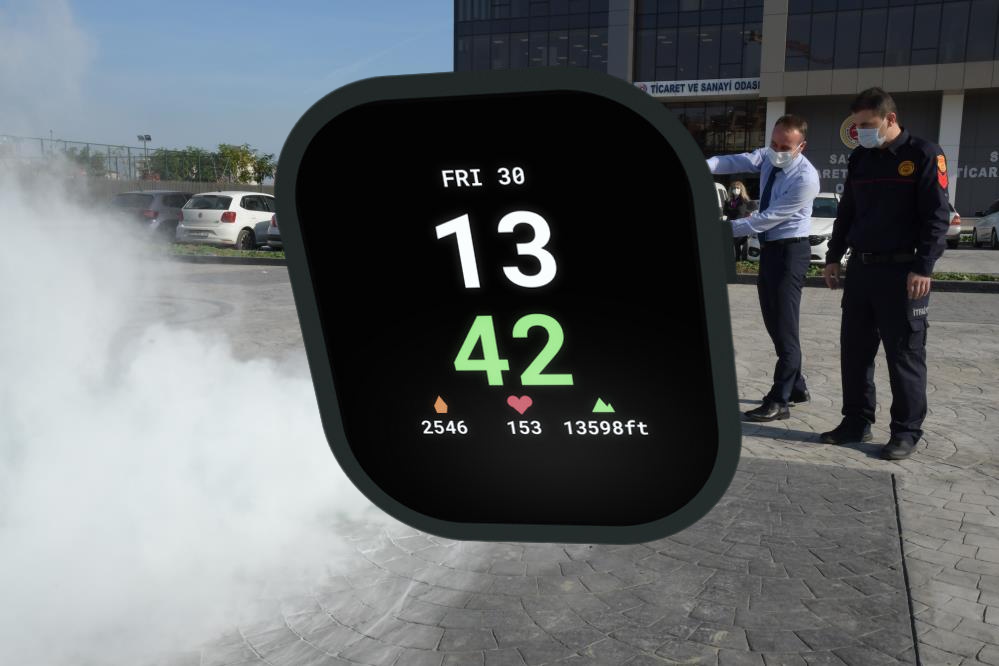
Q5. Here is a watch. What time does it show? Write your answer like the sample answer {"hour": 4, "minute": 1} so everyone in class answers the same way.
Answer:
{"hour": 13, "minute": 42}
